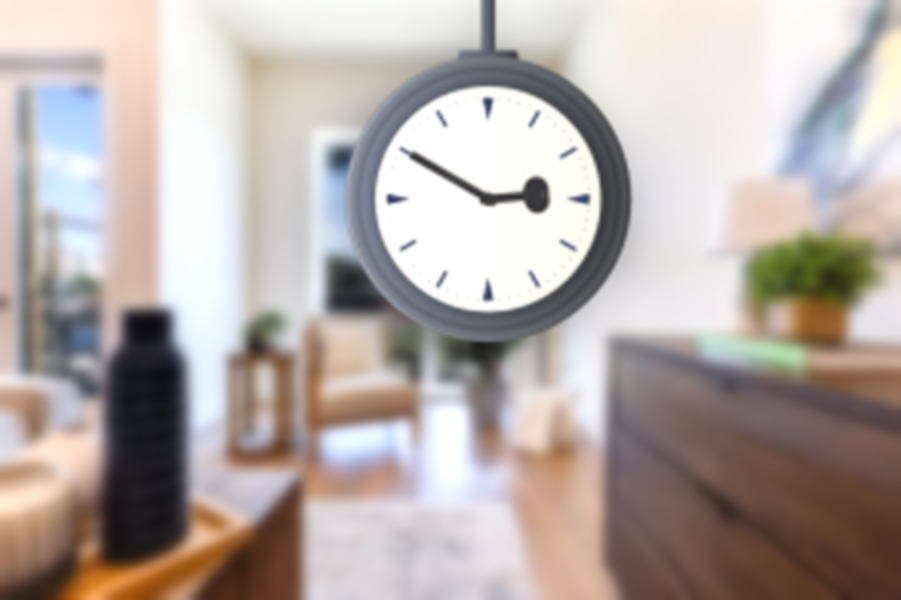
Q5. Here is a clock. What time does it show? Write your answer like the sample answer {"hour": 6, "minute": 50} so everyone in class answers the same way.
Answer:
{"hour": 2, "minute": 50}
